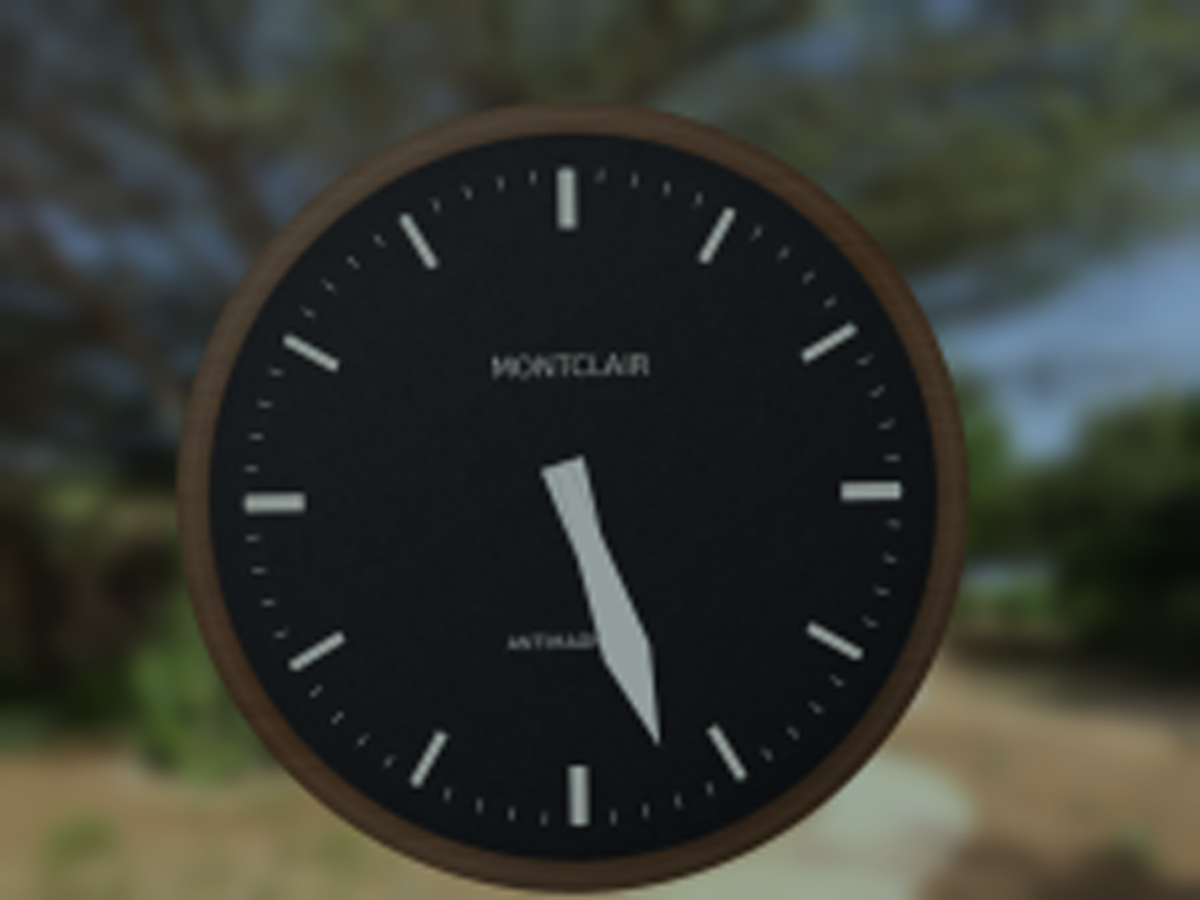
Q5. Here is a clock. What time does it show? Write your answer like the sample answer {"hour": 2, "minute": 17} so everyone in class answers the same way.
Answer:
{"hour": 5, "minute": 27}
